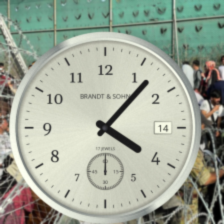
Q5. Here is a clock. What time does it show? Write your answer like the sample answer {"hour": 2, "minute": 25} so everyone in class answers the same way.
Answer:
{"hour": 4, "minute": 7}
